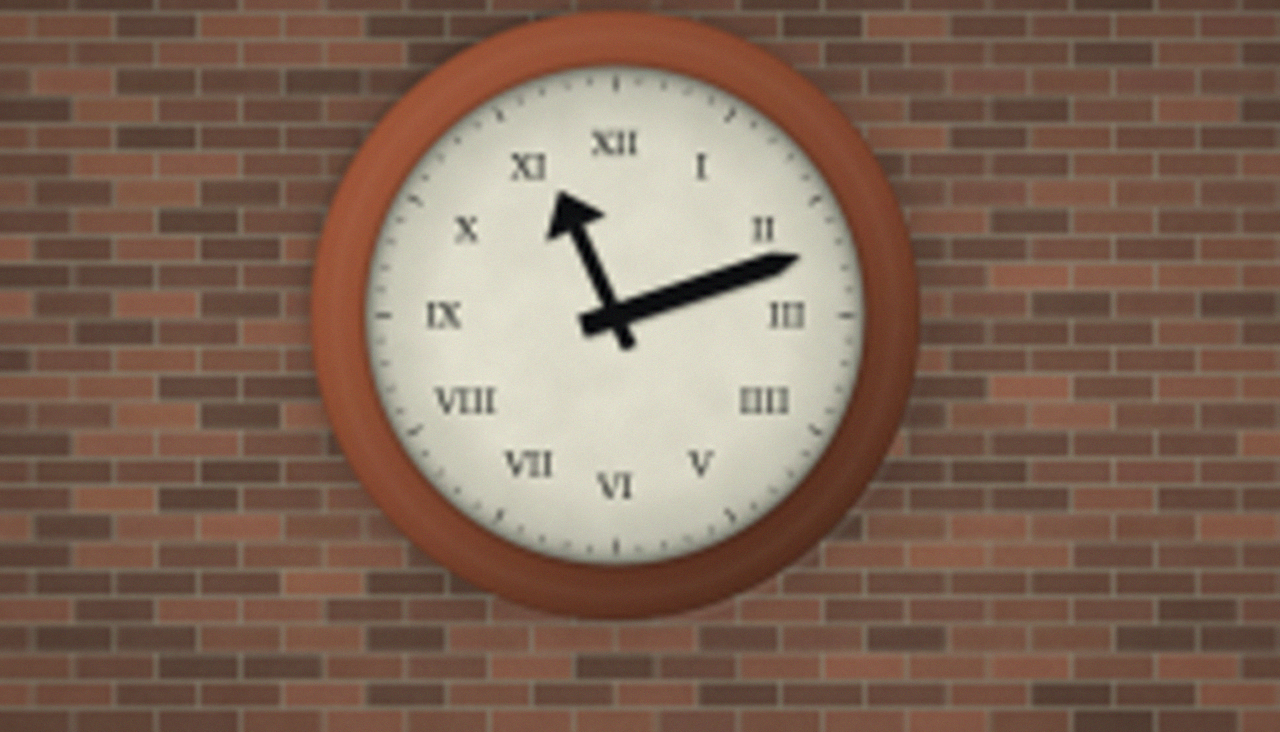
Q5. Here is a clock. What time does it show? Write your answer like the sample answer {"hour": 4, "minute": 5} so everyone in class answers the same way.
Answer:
{"hour": 11, "minute": 12}
